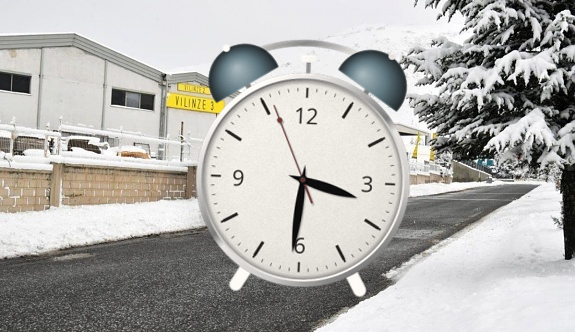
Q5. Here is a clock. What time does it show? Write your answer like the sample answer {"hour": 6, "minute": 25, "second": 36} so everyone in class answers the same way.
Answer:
{"hour": 3, "minute": 30, "second": 56}
